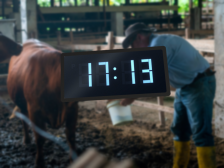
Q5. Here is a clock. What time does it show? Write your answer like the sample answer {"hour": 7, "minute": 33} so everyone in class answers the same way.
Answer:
{"hour": 17, "minute": 13}
